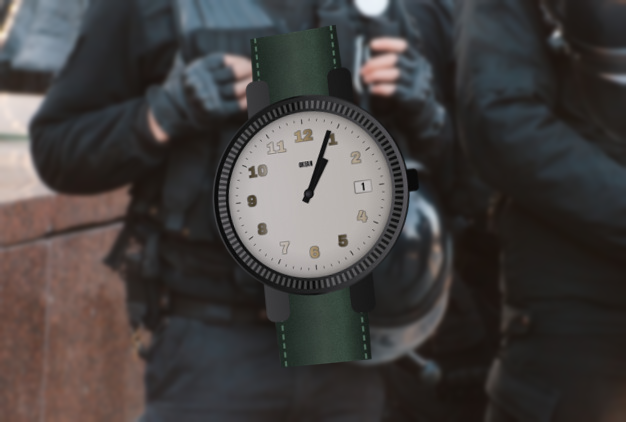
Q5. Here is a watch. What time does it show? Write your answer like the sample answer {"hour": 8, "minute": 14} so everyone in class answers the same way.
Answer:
{"hour": 1, "minute": 4}
